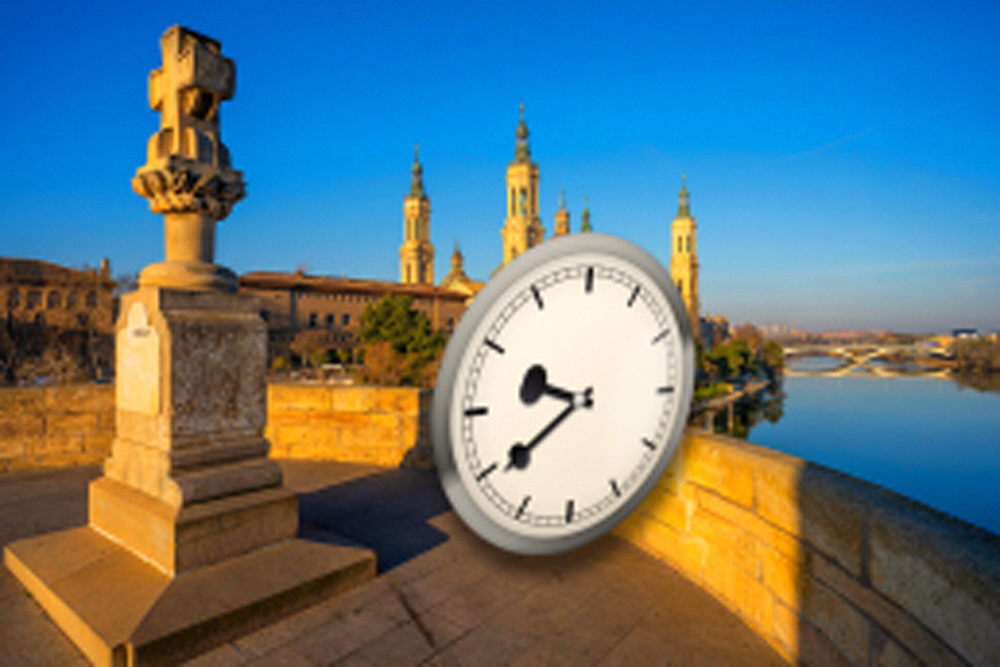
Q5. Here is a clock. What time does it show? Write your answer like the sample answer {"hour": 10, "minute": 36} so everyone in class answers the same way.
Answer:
{"hour": 9, "minute": 39}
